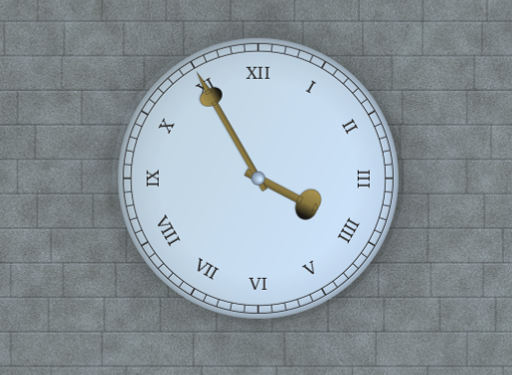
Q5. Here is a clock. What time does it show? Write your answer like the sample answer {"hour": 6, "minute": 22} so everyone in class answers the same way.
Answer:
{"hour": 3, "minute": 55}
